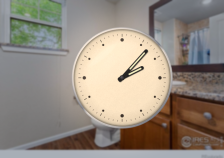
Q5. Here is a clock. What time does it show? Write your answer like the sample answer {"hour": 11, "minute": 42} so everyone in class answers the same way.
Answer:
{"hour": 2, "minute": 7}
